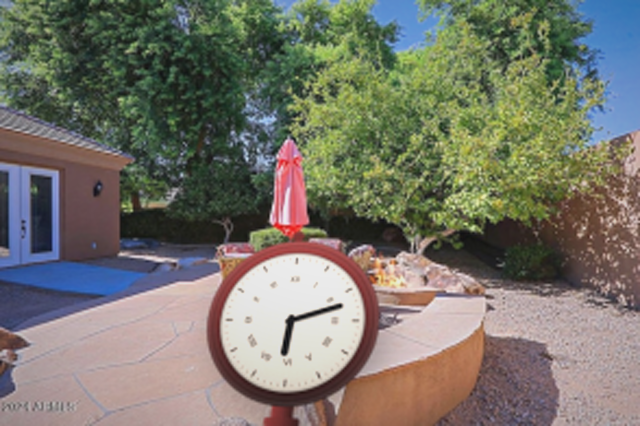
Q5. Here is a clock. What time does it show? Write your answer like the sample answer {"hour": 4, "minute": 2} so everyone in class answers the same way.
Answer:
{"hour": 6, "minute": 12}
